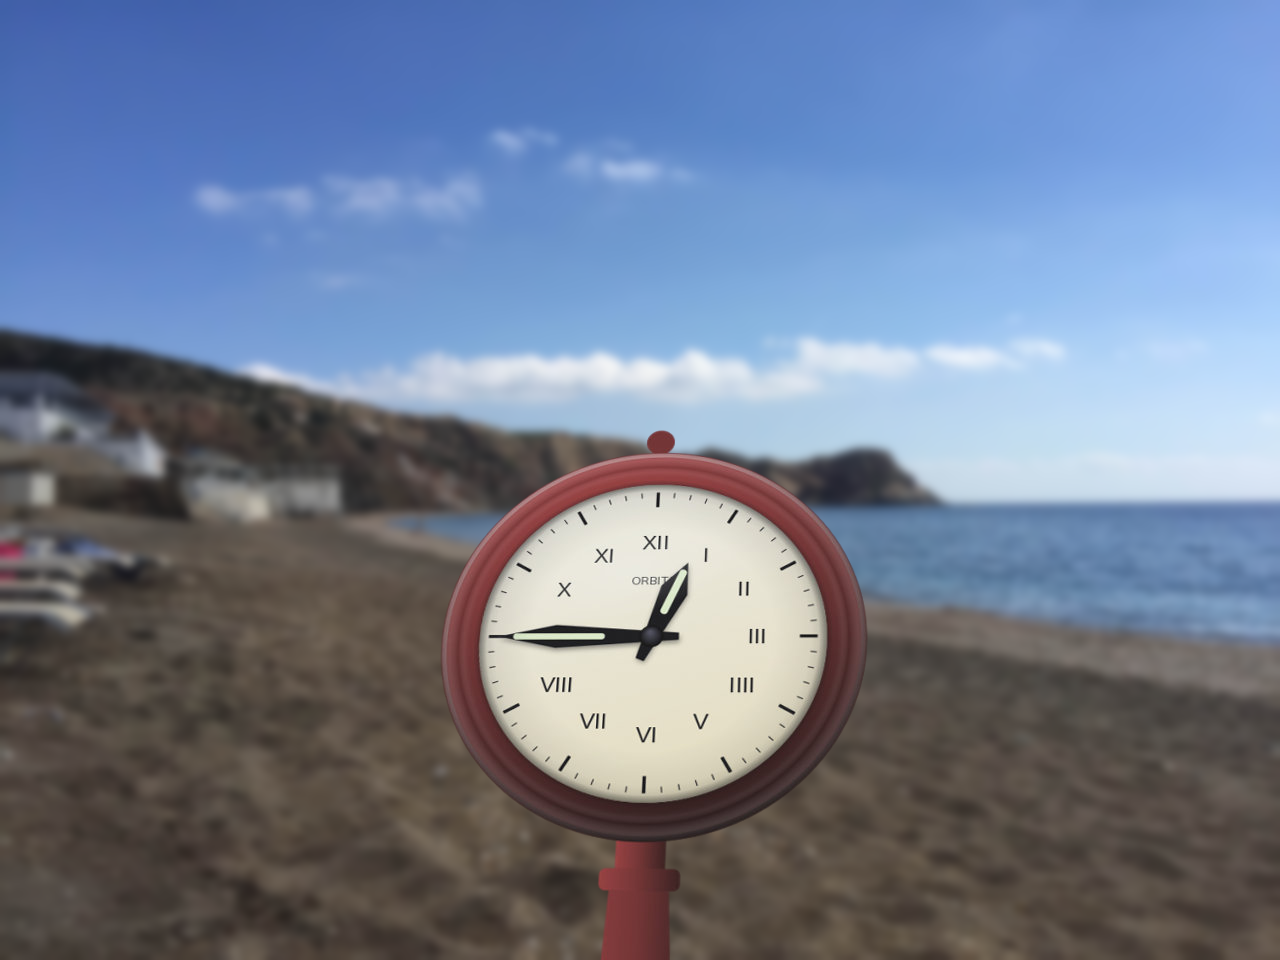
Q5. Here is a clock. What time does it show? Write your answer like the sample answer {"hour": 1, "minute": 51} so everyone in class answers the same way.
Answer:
{"hour": 12, "minute": 45}
